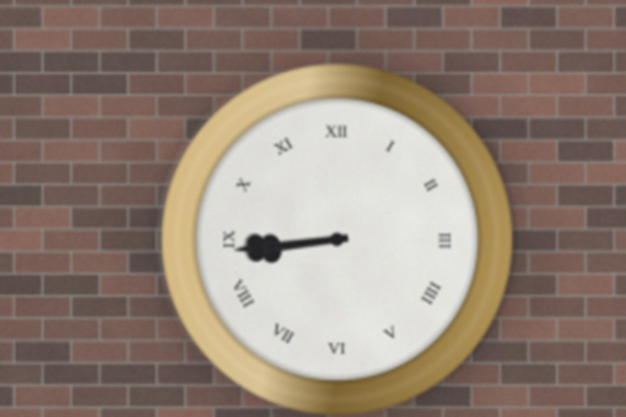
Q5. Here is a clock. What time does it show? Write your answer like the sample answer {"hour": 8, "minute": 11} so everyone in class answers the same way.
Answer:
{"hour": 8, "minute": 44}
